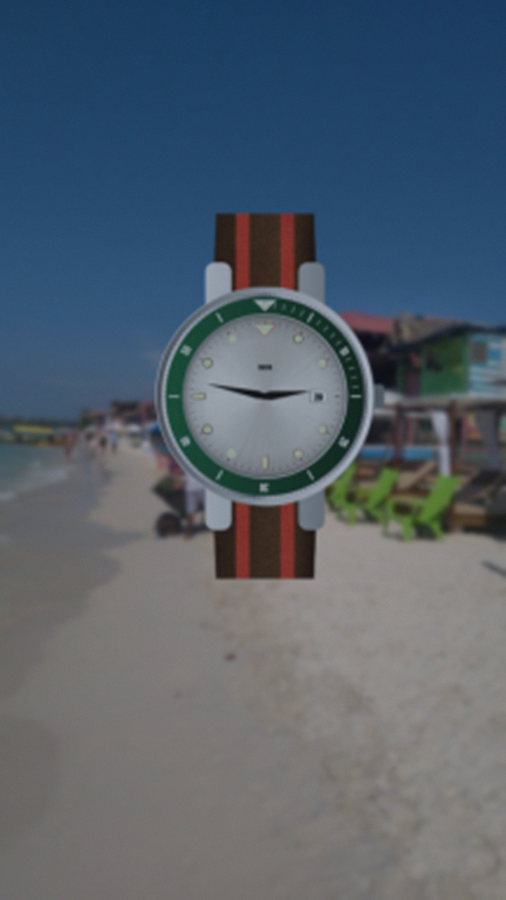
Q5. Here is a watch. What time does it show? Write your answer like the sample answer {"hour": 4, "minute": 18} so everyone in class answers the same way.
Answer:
{"hour": 2, "minute": 47}
